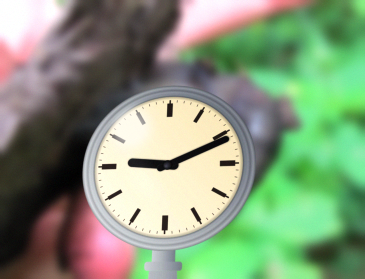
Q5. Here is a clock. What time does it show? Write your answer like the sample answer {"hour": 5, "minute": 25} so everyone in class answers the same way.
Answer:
{"hour": 9, "minute": 11}
